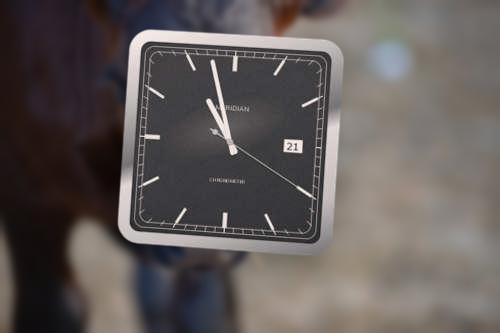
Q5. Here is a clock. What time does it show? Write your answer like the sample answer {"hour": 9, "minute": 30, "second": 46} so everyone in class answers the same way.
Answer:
{"hour": 10, "minute": 57, "second": 20}
